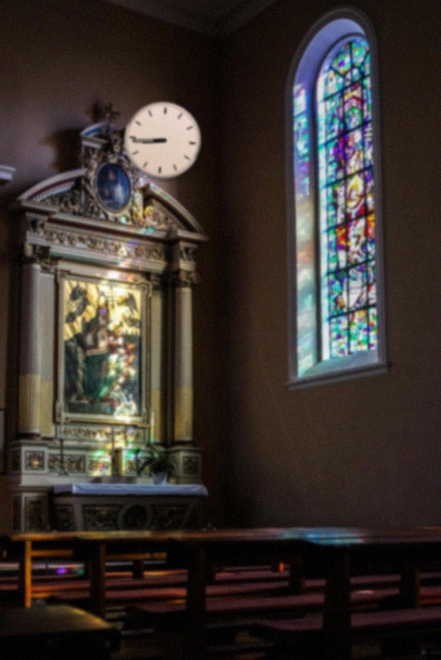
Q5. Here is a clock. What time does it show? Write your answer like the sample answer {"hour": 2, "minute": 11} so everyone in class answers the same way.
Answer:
{"hour": 8, "minute": 44}
